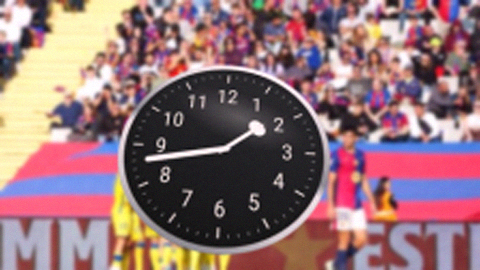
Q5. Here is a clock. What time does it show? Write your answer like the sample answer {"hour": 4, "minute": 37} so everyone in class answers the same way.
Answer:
{"hour": 1, "minute": 43}
